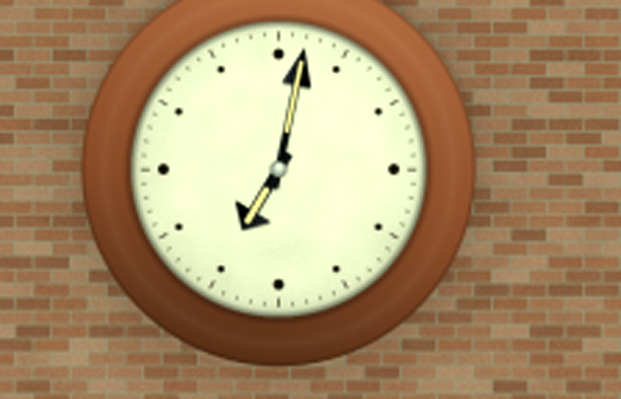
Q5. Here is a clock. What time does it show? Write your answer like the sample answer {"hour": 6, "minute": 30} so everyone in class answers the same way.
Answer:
{"hour": 7, "minute": 2}
